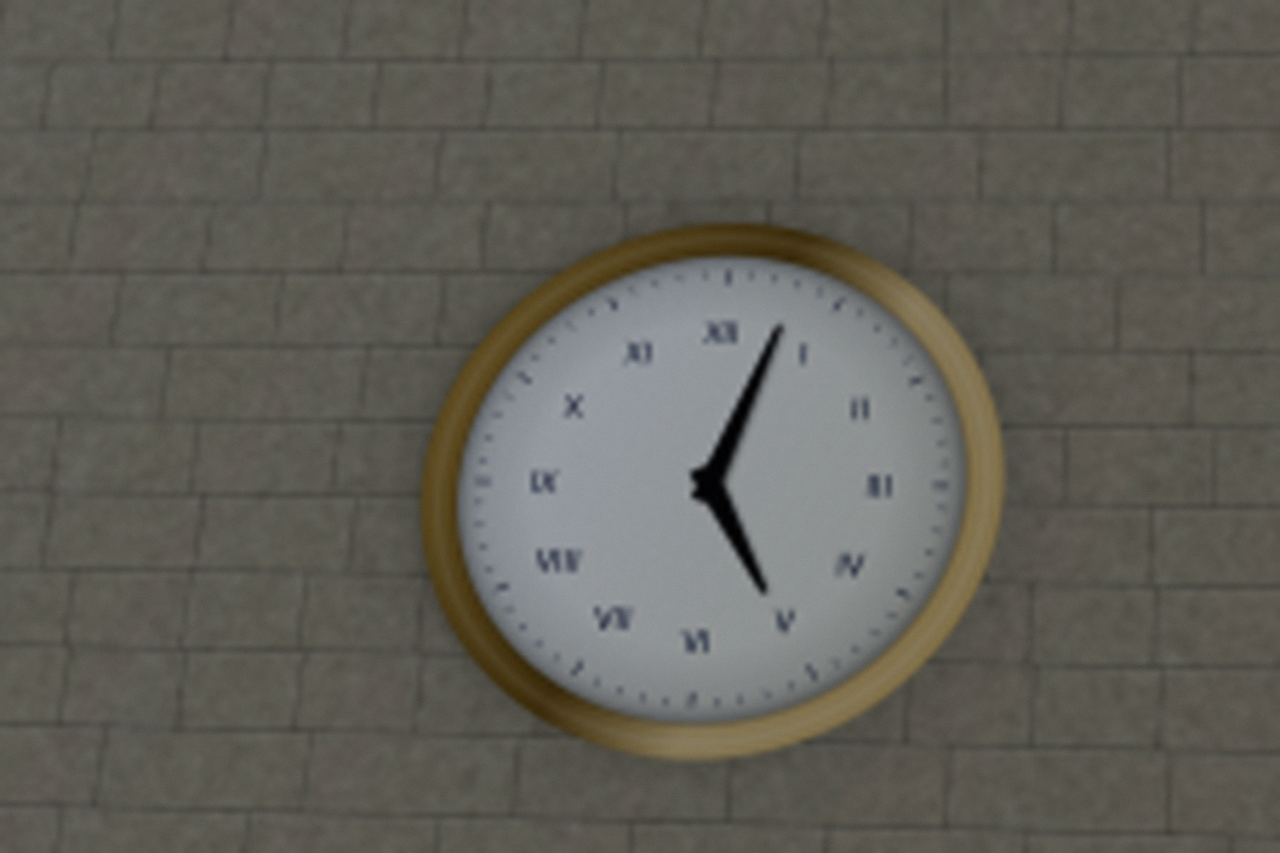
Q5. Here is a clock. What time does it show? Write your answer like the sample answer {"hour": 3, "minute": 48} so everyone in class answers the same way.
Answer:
{"hour": 5, "minute": 3}
